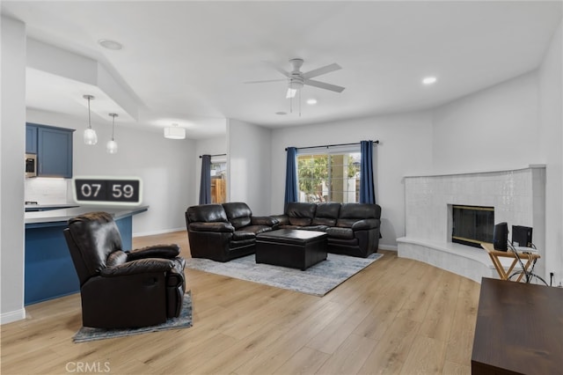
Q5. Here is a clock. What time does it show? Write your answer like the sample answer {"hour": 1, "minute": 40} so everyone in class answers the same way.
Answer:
{"hour": 7, "minute": 59}
